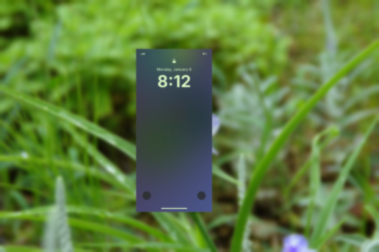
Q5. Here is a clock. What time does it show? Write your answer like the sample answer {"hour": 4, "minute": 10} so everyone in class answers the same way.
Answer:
{"hour": 8, "minute": 12}
